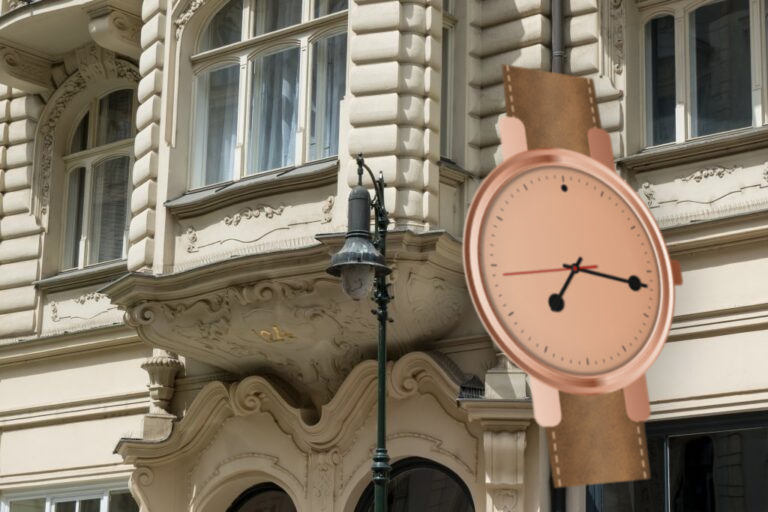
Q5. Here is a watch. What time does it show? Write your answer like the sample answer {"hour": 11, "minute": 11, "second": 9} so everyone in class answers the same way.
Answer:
{"hour": 7, "minute": 16, "second": 44}
